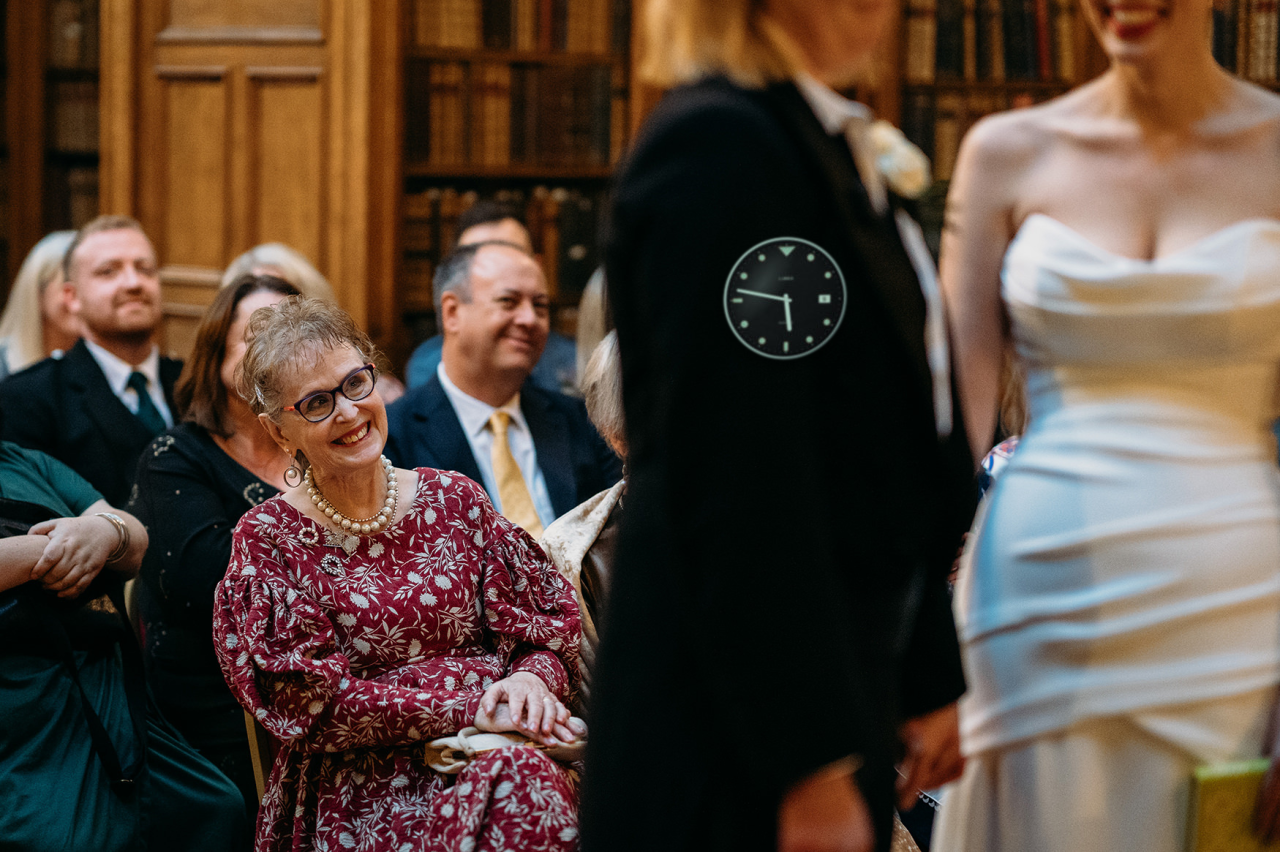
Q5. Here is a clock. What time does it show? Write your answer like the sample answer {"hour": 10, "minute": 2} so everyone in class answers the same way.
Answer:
{"hour": 5, "minute": 47}
